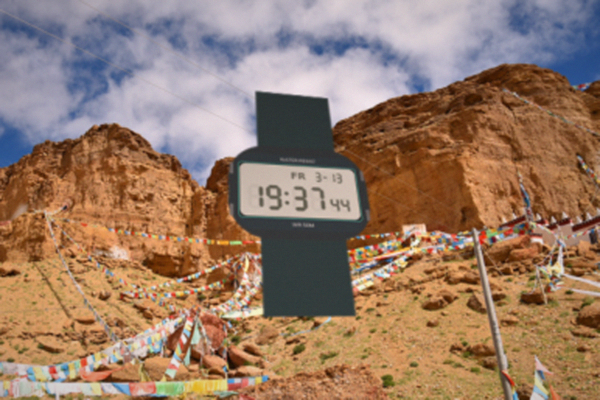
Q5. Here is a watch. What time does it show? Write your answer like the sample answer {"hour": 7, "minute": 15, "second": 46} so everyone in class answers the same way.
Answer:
{"hour": 19, "minute": 37, "second": 44}
